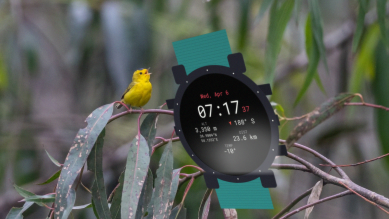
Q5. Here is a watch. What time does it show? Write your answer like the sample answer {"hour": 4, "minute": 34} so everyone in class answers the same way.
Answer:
{"hour": 7, "minute": 17}
